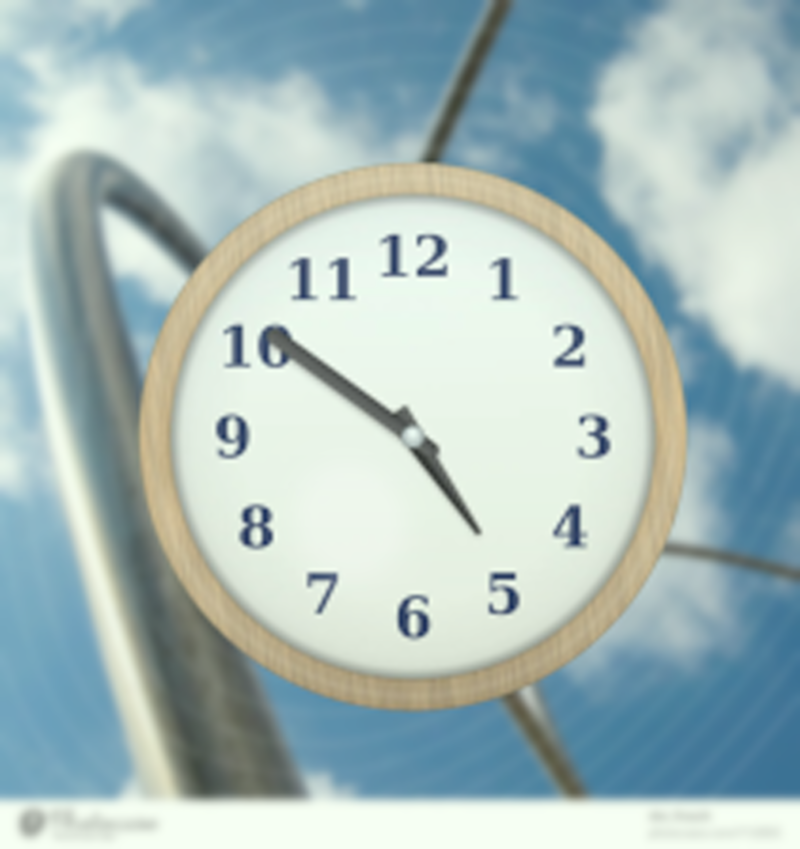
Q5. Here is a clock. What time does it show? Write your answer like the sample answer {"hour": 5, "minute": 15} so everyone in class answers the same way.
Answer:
{"hour": 4, "minute": 51}
